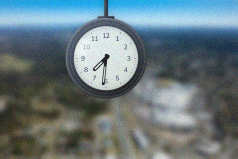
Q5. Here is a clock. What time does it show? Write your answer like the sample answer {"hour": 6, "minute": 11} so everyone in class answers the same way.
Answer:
{"hour": 7, "minute": 31}
